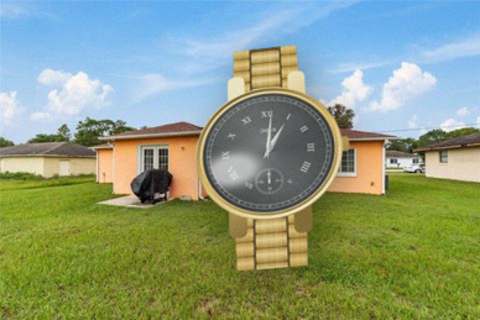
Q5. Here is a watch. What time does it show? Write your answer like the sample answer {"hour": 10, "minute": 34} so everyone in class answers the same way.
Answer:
{"hour": 1, "minute": 1}
